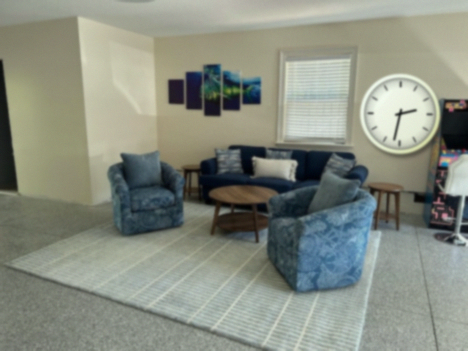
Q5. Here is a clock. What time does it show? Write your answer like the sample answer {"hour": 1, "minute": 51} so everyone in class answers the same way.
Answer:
{"hour": 2, "minute": 32}
